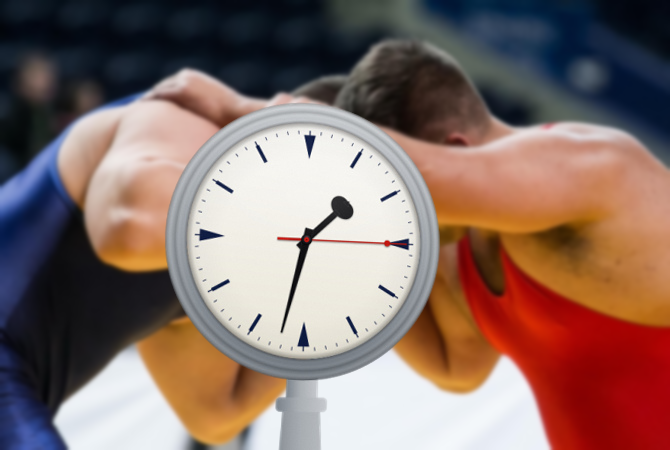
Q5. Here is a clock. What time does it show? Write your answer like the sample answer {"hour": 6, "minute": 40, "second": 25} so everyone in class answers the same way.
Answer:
{"hour": 1, "minute": 32, "second": 15}
